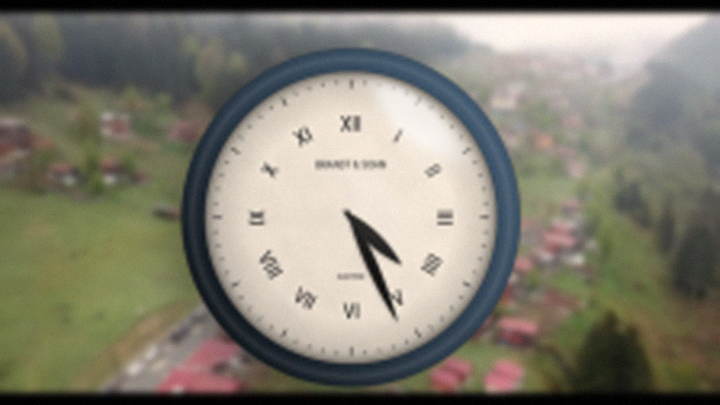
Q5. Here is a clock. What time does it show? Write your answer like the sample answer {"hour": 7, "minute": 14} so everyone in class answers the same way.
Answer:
{"hour": 4, "minute": 26}
